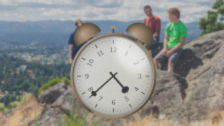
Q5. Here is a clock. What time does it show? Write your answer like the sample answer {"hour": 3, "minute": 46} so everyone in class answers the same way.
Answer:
{"hour": 4, "minute": 38}
